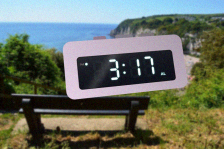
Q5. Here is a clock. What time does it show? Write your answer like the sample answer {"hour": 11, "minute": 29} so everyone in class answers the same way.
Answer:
{"hour": 3, "minute": 17}
